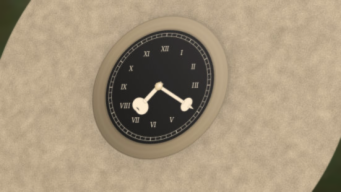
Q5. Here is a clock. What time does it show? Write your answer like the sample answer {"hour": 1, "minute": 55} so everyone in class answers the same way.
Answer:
{"hour": 7, "minute": 20}
